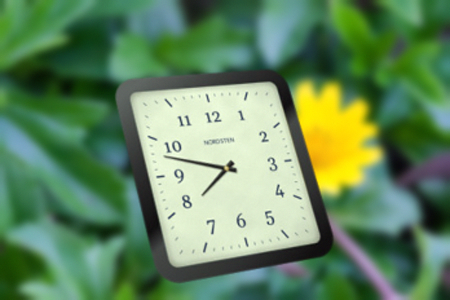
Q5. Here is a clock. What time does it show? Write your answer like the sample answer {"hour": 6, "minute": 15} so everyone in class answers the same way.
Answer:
{"hour": 7, "minute": 48}
